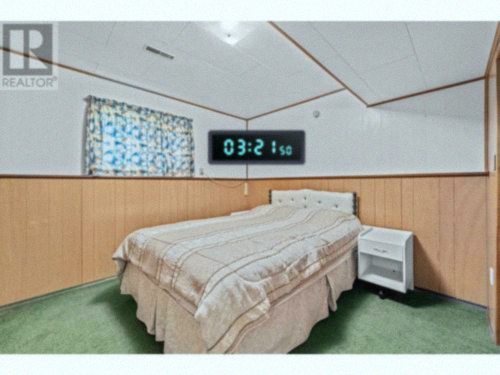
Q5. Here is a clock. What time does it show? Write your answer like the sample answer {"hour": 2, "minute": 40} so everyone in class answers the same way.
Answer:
{"hour": 3, "minute": 21}
